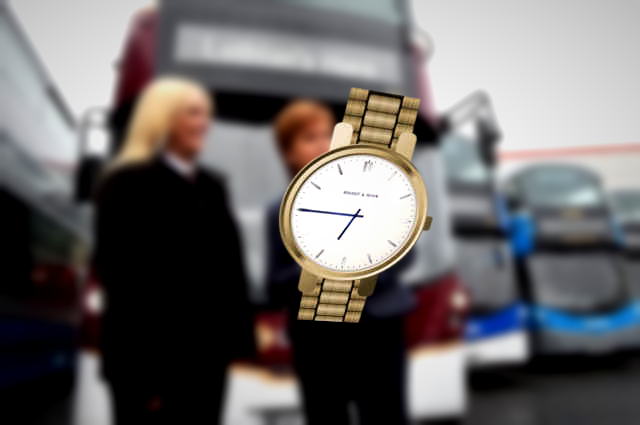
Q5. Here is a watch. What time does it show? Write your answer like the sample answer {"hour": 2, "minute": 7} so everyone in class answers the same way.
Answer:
{"hour": 6, "minute": 45}
